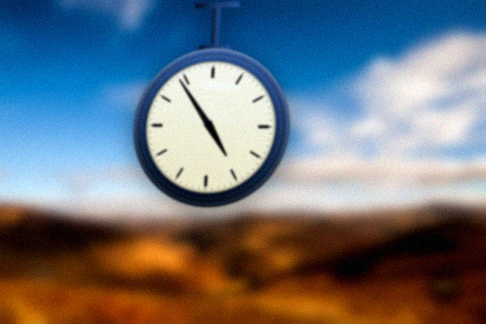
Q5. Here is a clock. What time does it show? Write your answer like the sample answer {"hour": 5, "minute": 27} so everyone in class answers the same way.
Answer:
{"hour": 4, "minute": 54}
